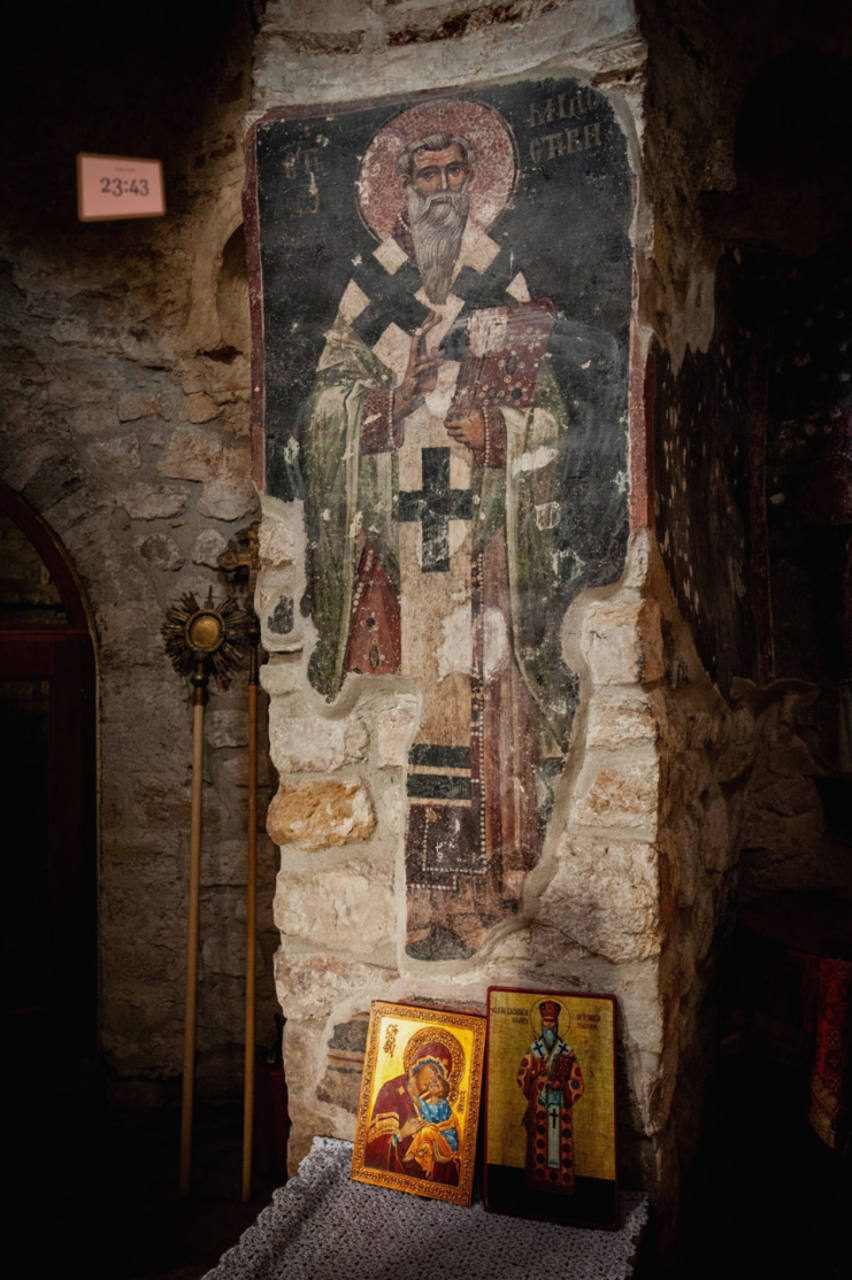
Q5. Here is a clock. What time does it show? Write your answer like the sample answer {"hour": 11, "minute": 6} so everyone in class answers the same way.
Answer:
{"hour": 23, "minute": 43}
